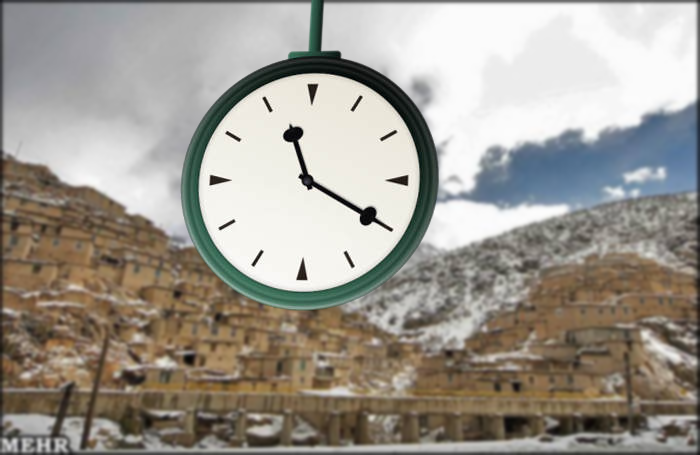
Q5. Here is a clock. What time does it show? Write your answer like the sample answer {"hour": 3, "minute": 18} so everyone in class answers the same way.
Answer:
{"hour": 11, "minute": 20}
